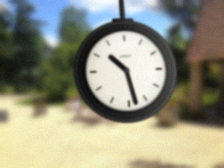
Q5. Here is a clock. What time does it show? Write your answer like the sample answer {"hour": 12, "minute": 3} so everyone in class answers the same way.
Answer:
{"hour": 10, "minute": 28}
